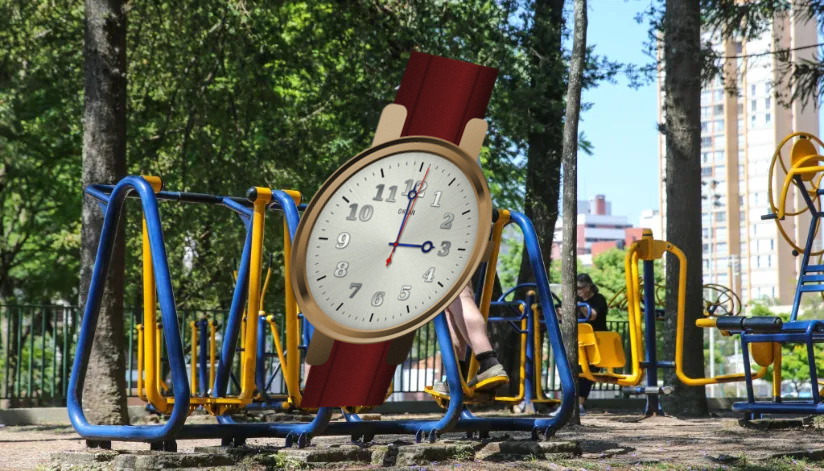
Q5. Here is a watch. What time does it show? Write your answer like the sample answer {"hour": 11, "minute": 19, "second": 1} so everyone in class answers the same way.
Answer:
{"hour": 3, "minute": 0, "second": 1}
